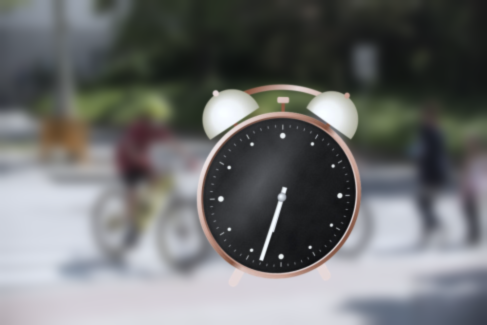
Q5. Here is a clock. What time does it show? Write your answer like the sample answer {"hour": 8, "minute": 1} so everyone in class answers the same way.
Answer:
{"hour": 6, "minute": 33}
